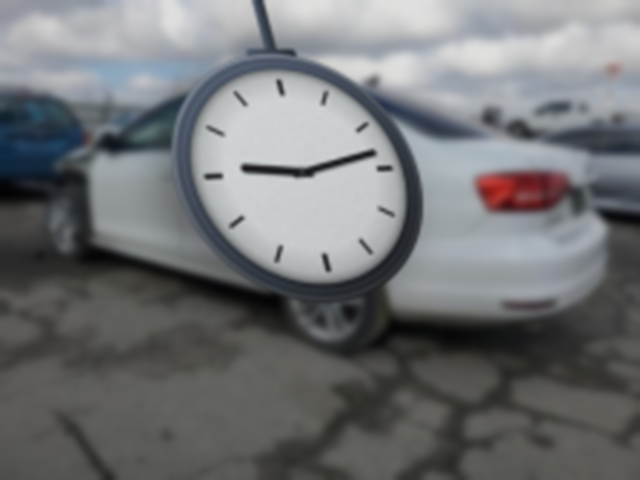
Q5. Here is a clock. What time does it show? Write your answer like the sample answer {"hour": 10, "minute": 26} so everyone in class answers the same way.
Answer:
{"hour": 9, "minute": 13}
